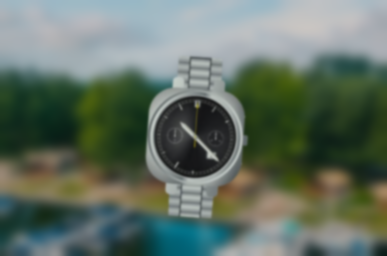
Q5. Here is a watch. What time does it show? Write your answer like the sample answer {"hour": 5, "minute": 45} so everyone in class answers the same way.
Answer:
{"hour": 10, "minute": 22}
